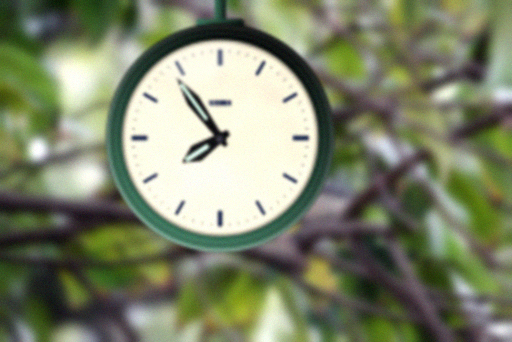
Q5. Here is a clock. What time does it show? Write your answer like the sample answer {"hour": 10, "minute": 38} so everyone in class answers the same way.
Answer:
{"hour": 7, "minute": 54}
